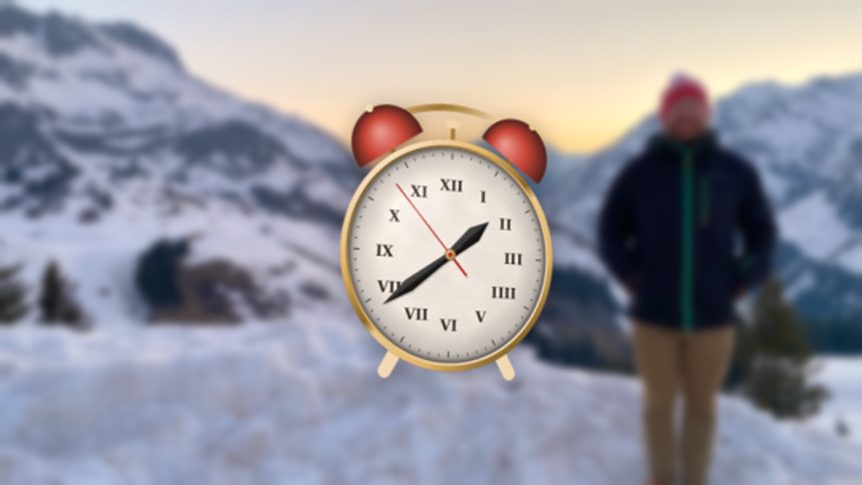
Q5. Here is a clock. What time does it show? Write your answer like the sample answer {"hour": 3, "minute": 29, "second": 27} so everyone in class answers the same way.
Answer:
{"hour": 1, "minute": 38, "second": 53}
